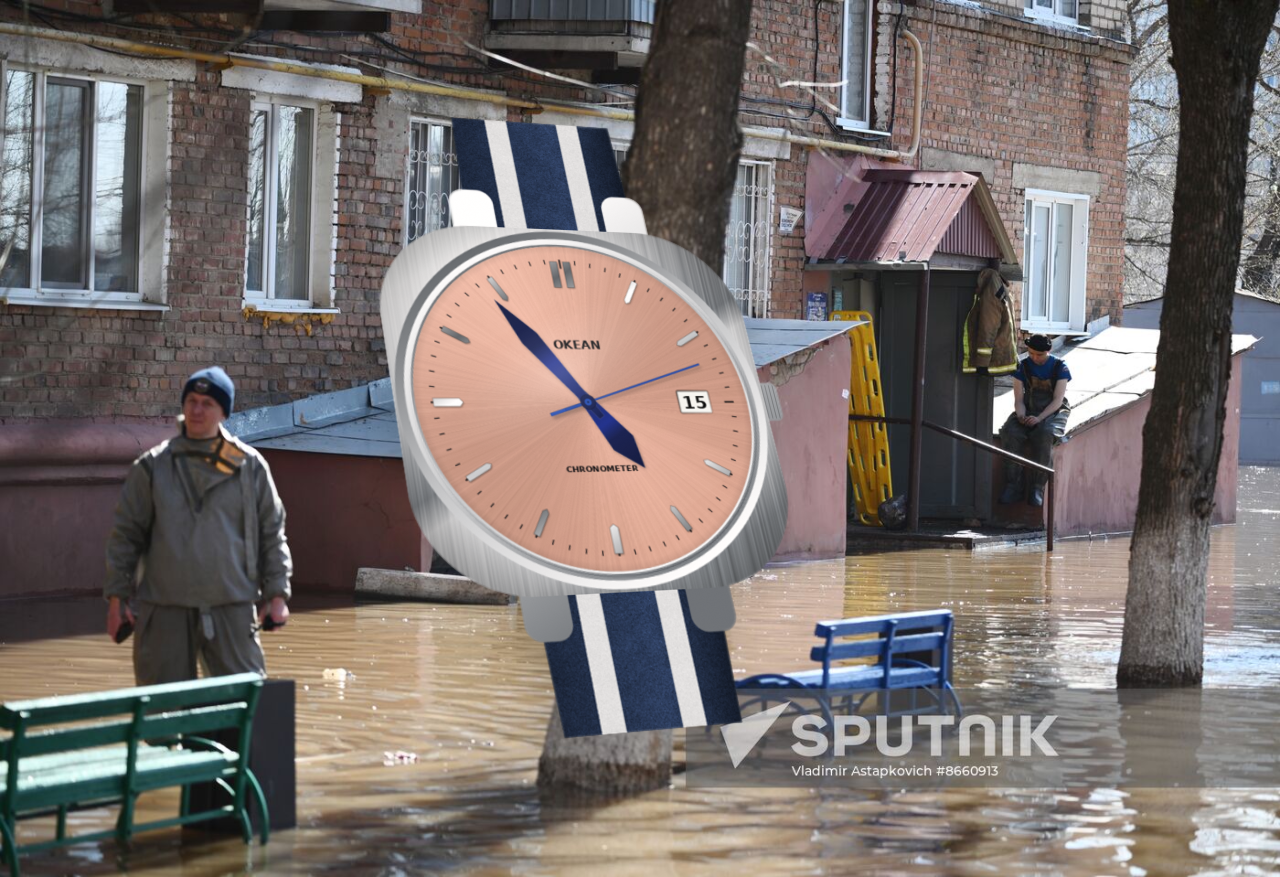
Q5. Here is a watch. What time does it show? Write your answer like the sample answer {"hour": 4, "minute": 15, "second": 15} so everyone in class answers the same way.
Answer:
{"hour": 4, "minute": 54, "second": 12}
